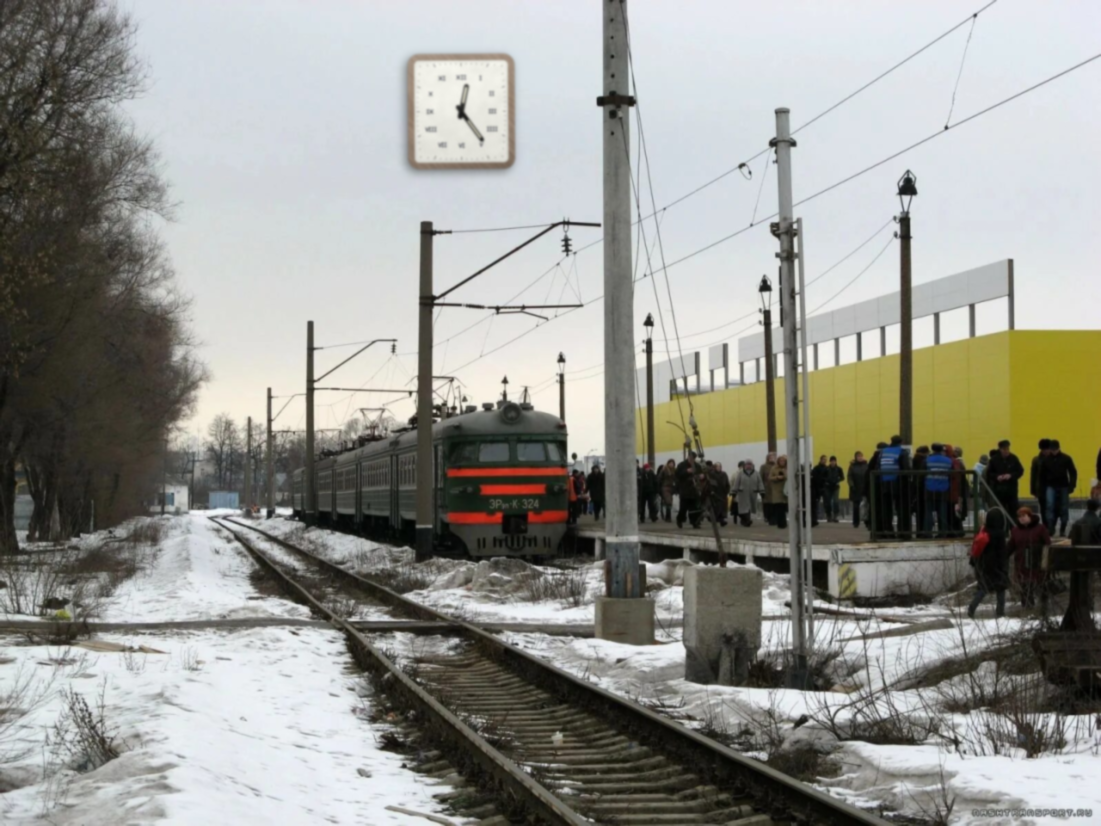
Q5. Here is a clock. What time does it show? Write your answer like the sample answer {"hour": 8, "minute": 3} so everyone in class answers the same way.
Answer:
{"hour": 12, "minute": 24}
